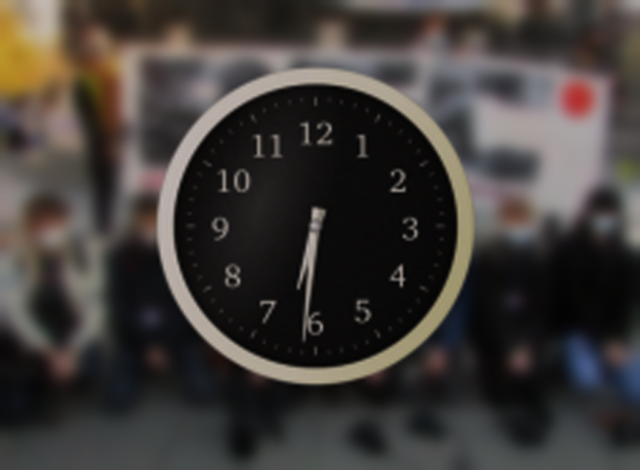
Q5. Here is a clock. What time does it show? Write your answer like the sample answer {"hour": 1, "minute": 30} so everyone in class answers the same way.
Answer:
{"hour": 6, "minute": 31}
